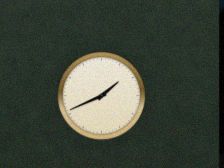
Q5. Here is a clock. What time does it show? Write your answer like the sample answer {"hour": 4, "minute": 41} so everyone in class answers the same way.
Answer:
{"hour": 1, "minute": 41}
